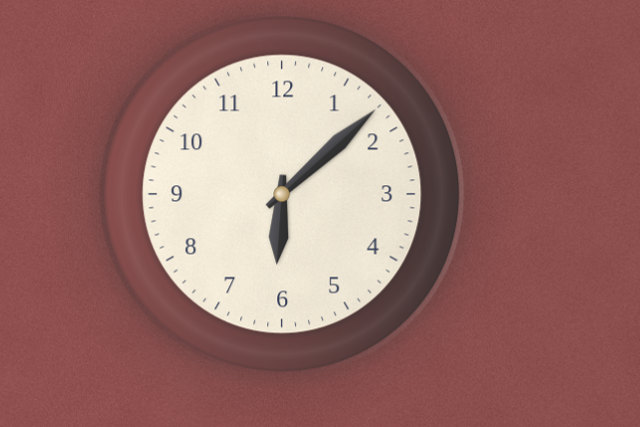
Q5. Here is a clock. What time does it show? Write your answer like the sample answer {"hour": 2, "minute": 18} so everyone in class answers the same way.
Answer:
{"hour": 6, "minute": 8}
